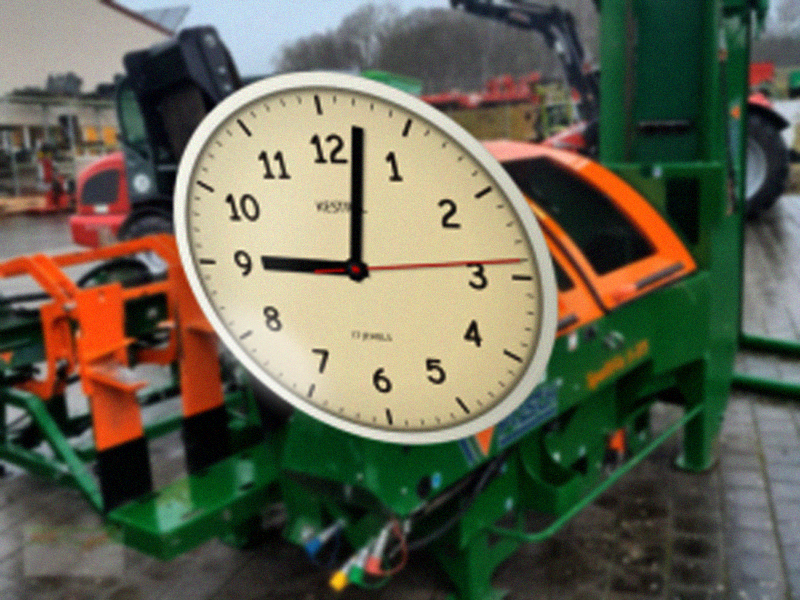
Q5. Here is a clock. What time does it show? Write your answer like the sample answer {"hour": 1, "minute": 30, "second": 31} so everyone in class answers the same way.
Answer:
{"hour": 9, "minute": 2, "second": 14}
